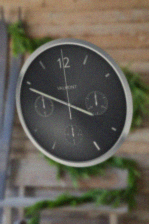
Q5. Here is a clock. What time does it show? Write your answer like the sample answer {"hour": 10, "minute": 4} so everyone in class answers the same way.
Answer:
{"hour": 3, "minute": 49}
